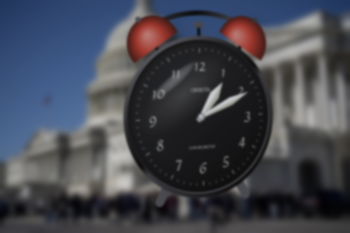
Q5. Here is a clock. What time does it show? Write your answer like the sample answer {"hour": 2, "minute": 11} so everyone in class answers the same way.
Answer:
{"hour": 1, "minute": 11}
